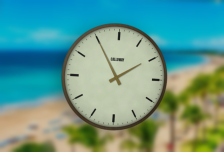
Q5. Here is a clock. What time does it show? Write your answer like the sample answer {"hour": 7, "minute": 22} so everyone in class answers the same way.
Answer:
{"hour": 1, "minute": 55}
